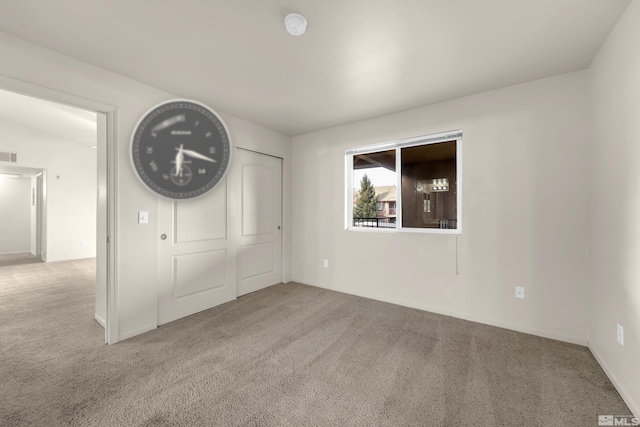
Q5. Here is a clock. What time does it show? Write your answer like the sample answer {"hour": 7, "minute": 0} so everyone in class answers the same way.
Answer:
{"hour": 6, "minute": 18}
